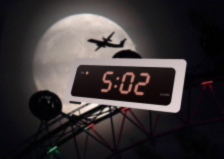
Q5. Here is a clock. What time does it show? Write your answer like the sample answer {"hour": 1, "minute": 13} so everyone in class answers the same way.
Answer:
{"hour": 5, "minute": 2}
